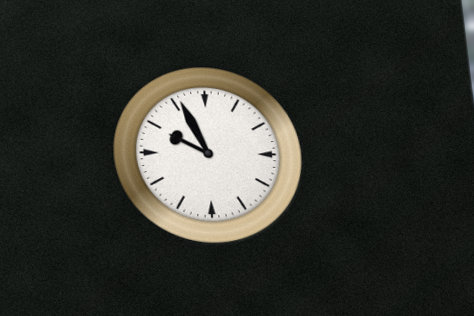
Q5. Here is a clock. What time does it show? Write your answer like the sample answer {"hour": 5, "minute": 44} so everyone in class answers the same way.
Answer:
{"hour": 9, "minute": 56}
